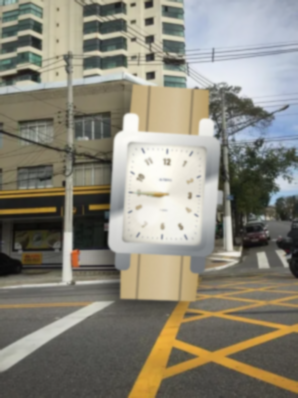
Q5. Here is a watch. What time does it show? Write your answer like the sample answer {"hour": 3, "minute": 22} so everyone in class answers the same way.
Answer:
{"hour": 8, "minute": 45}
